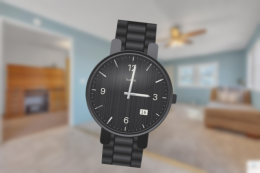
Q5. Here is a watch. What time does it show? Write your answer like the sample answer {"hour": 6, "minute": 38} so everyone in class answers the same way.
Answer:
{"hour": 3, "minute": 1}
